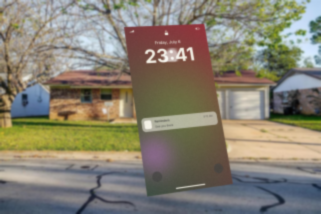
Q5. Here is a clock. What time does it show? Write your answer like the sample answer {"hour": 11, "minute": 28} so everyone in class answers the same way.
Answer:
{"hour": 23, "minute": 41}
